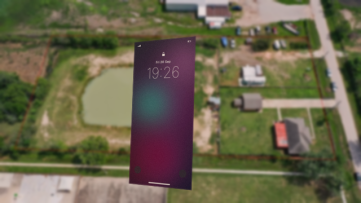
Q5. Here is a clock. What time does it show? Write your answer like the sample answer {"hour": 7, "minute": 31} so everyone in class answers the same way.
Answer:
{"hour": 19, "minute": 26}
